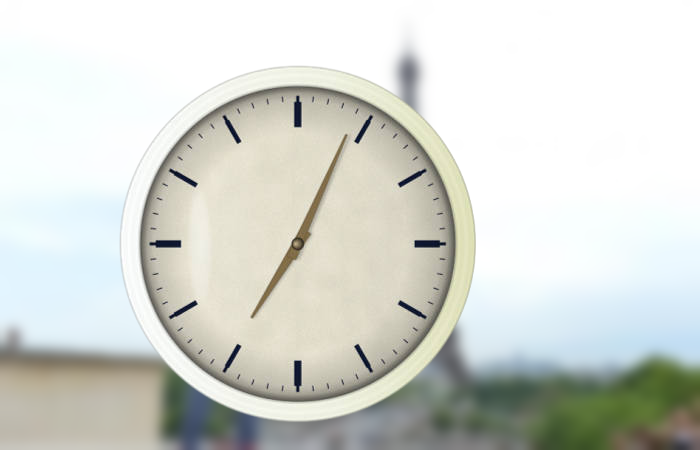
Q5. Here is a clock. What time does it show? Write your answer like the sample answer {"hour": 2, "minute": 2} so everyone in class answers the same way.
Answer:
{"hour": 7, "minute": 4}
